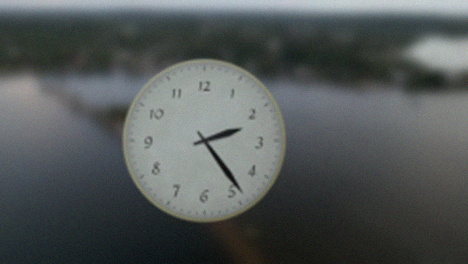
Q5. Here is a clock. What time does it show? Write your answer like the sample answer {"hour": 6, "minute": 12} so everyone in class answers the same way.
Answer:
{"hour": 2, "minute": 24}
